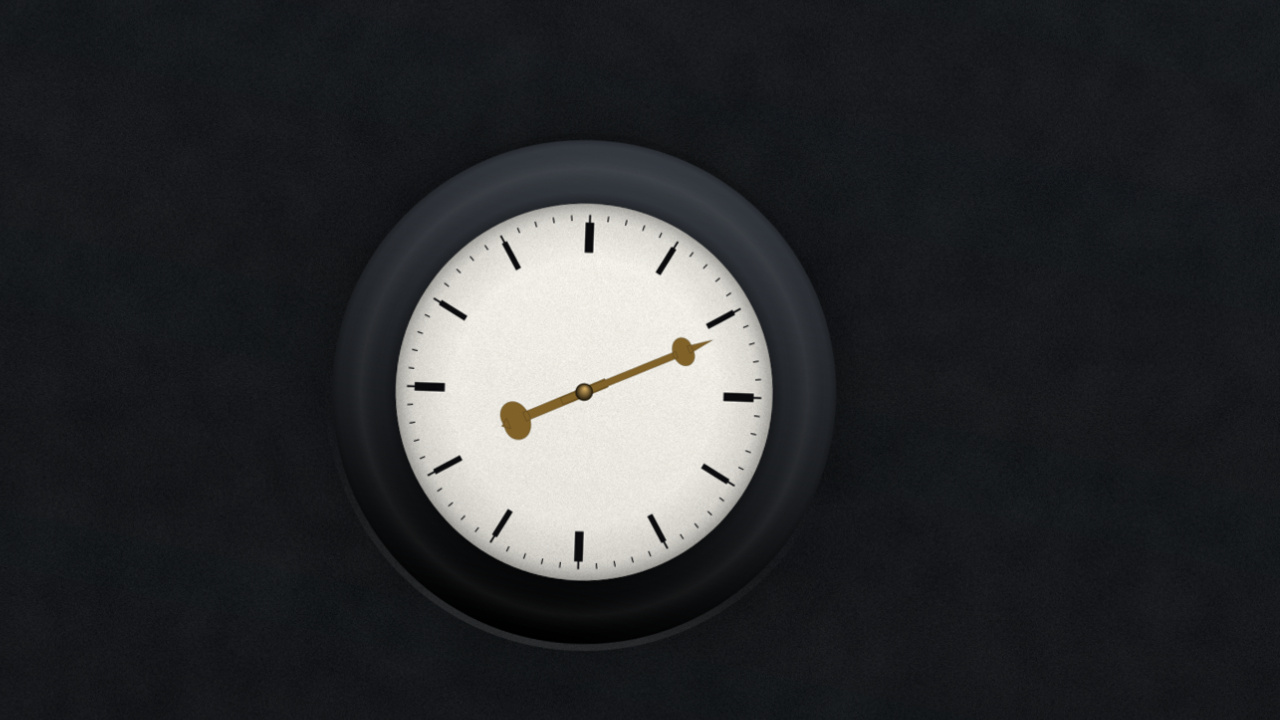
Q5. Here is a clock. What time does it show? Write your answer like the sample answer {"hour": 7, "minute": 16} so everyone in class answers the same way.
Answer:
{"hour": 8, "minute": 11}
